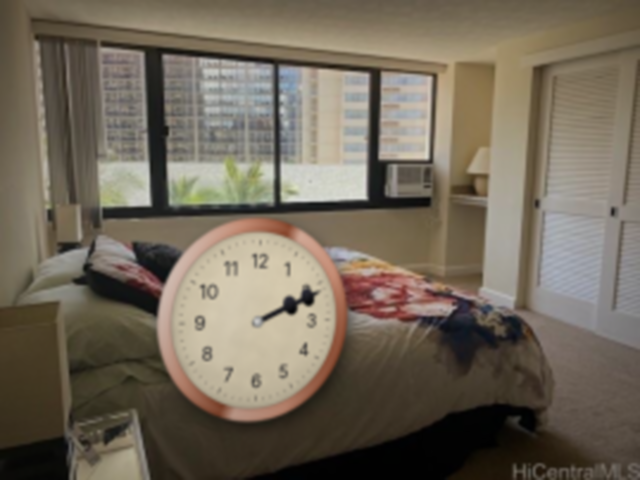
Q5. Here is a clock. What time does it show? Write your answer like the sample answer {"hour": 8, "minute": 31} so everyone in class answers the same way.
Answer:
{"hour": 2, "minute": 11}
